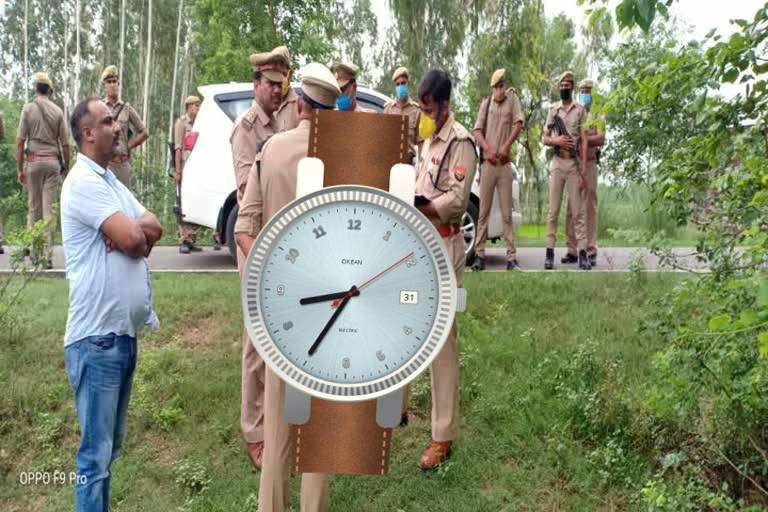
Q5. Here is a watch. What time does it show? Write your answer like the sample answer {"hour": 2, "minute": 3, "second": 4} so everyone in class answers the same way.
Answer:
{"hour": 8, "minute": 35, "second": 9}
